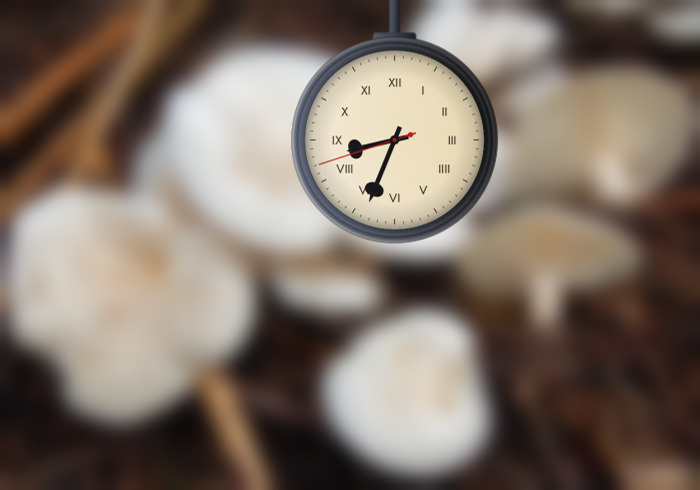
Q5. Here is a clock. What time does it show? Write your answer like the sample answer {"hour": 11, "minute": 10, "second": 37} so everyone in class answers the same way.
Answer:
{"hour": 8, "minute": 33, "second": 42}
